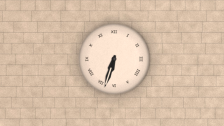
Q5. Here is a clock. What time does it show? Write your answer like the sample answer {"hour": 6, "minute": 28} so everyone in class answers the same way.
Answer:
{"hour": 6, "minute": 33}
